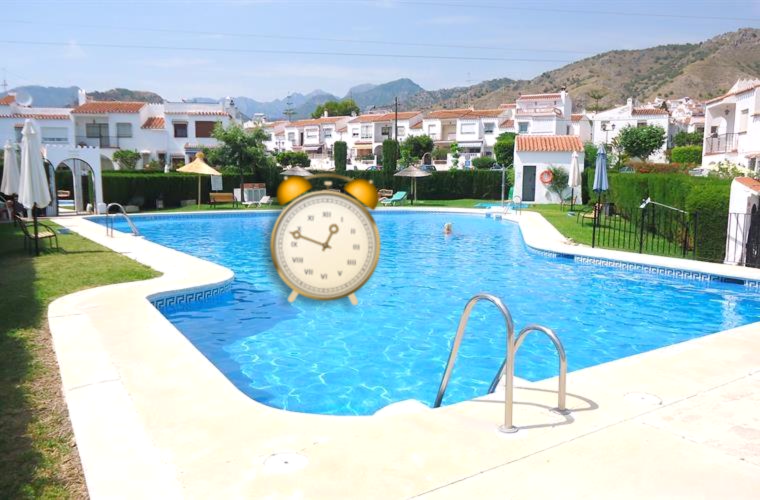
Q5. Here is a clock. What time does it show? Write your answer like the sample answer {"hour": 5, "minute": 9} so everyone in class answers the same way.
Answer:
{"hour": 12, "minute": 48}
